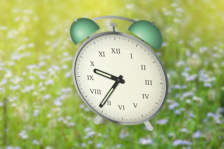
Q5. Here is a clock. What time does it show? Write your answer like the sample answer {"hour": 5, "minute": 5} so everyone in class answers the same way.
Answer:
{"hour": 9, "minute": 36}
